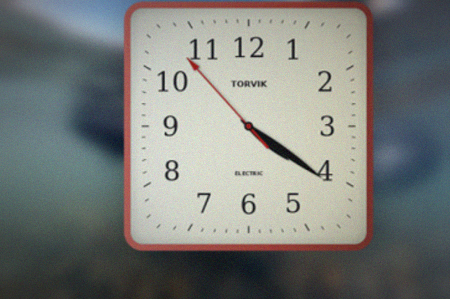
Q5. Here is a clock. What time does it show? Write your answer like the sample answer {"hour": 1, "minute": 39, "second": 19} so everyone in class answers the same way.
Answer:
{"hour": 4, "minute": 20, "second": 53}
